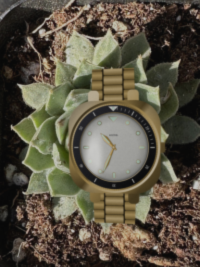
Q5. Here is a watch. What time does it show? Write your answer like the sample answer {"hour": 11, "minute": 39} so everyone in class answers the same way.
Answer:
{"hour": 10, "minute": 34}
